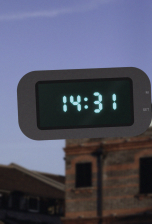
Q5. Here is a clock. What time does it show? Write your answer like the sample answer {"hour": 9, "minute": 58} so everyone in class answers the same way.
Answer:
{"hour": 14, "minute": 31}
